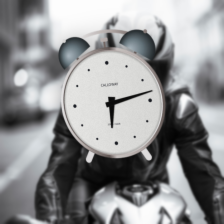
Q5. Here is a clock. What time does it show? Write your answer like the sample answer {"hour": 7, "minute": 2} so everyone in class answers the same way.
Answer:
{"hour": 6, "minute": 13}
